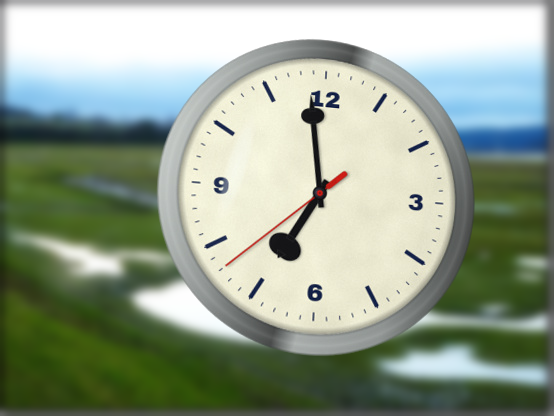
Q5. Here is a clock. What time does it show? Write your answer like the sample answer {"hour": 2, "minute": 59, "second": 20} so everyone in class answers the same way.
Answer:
{"hour": 6, "minute": 58, "second": 38}
